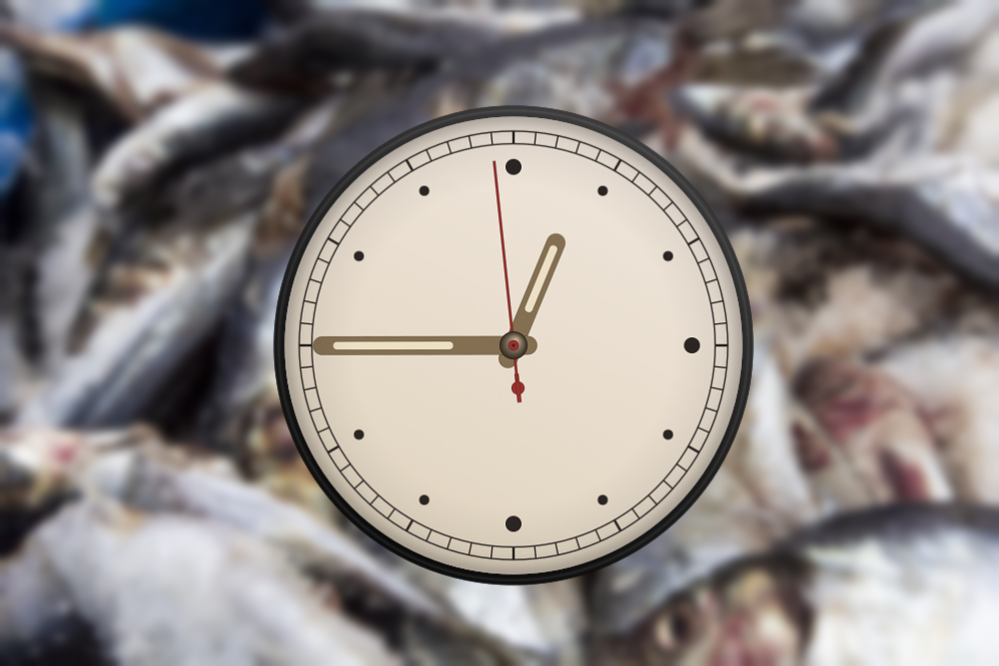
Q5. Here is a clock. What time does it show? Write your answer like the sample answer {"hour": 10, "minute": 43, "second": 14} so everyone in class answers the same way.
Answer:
{"hour": 12, "minute": 44, "second": 59}
